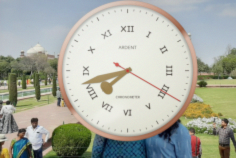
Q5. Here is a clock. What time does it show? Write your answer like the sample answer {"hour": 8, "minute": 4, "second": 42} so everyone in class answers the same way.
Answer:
{"hour": 7, "minute": 42, "second": 20}
